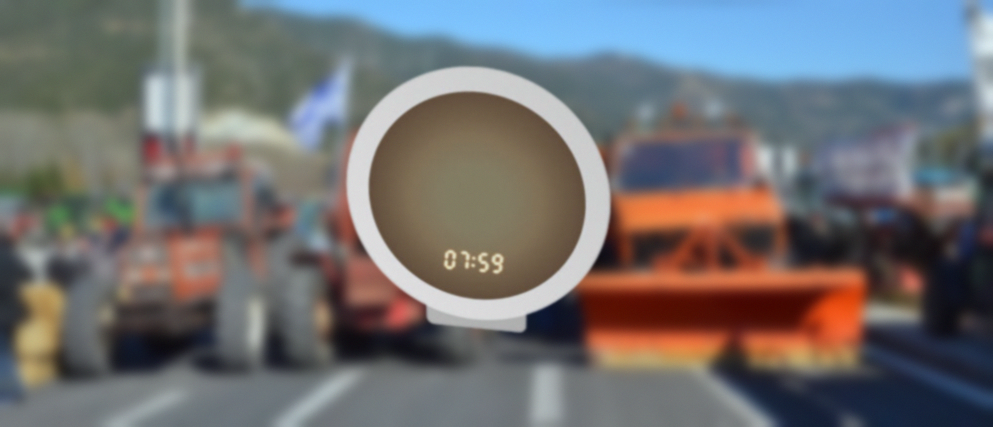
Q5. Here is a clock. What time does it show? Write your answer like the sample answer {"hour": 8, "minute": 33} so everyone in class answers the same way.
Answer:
{"hour": 7, "minute": 59}
